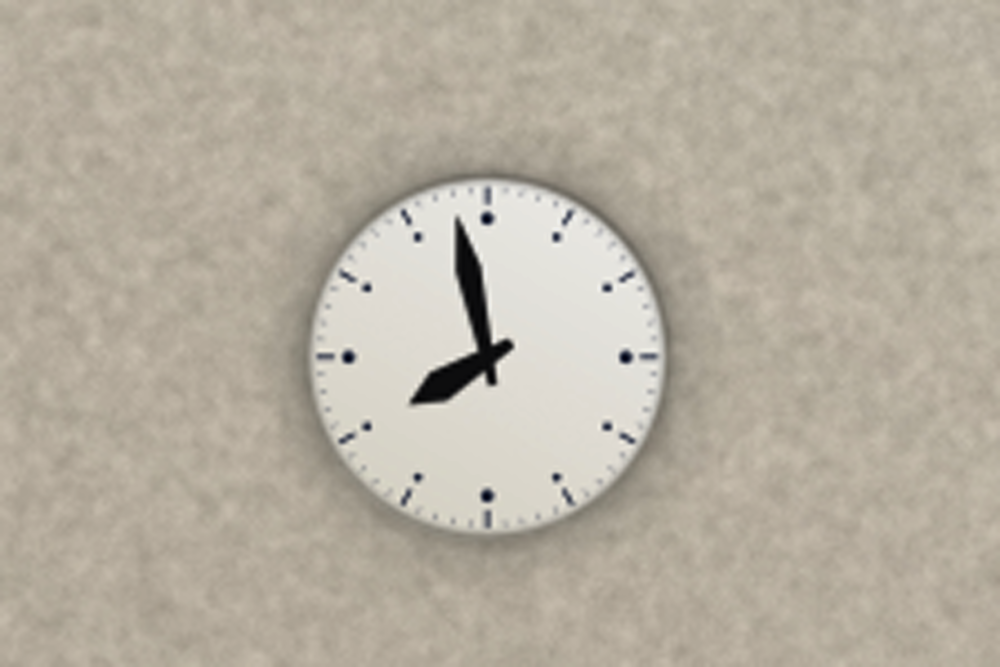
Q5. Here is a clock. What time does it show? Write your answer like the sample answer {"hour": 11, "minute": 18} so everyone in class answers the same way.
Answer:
{"hour": 7, "minute": 58}
